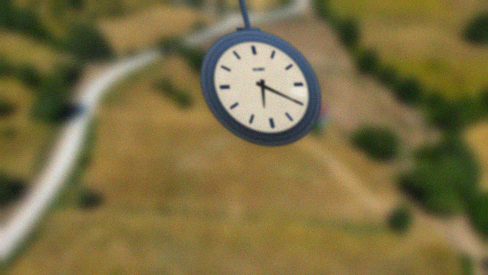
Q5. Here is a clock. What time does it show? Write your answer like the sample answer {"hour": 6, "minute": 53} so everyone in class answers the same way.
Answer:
{"hour": 6, "minute": 20}
